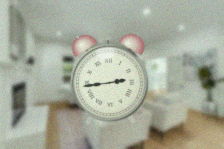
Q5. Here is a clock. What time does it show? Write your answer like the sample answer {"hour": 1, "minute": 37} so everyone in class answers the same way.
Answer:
{"hour": 2, "minute": 44}
